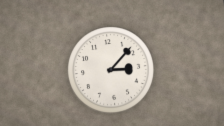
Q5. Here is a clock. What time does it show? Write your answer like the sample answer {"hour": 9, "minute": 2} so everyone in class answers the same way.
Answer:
{"hour": 3, "minute": 8}
